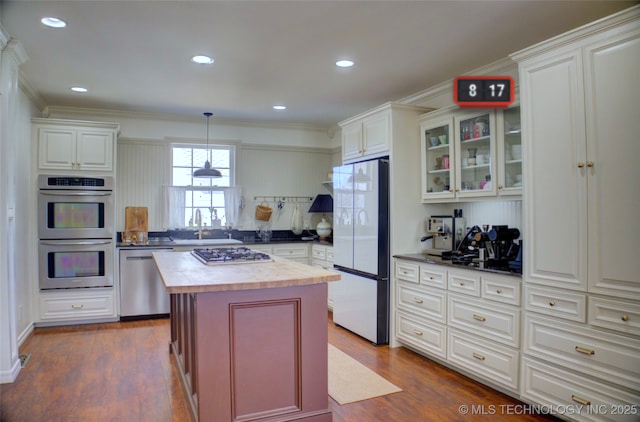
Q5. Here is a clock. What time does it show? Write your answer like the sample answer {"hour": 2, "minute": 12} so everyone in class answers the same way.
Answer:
{"hour": 8, "minute": 17}
